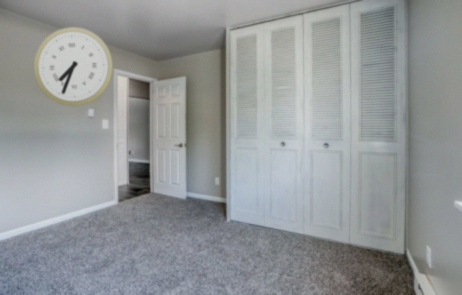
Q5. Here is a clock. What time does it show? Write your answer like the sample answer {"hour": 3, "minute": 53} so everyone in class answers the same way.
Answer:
{"hour": 7, "minute": 34}
